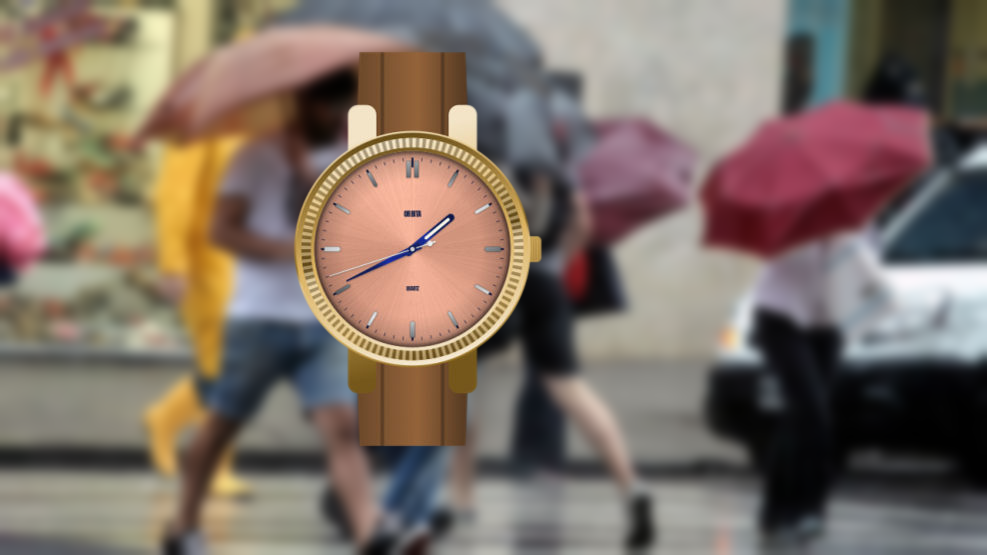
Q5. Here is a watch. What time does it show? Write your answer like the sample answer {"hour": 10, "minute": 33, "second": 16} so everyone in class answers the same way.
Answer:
{"hour": 1, "minute": 40, "second": 42}
